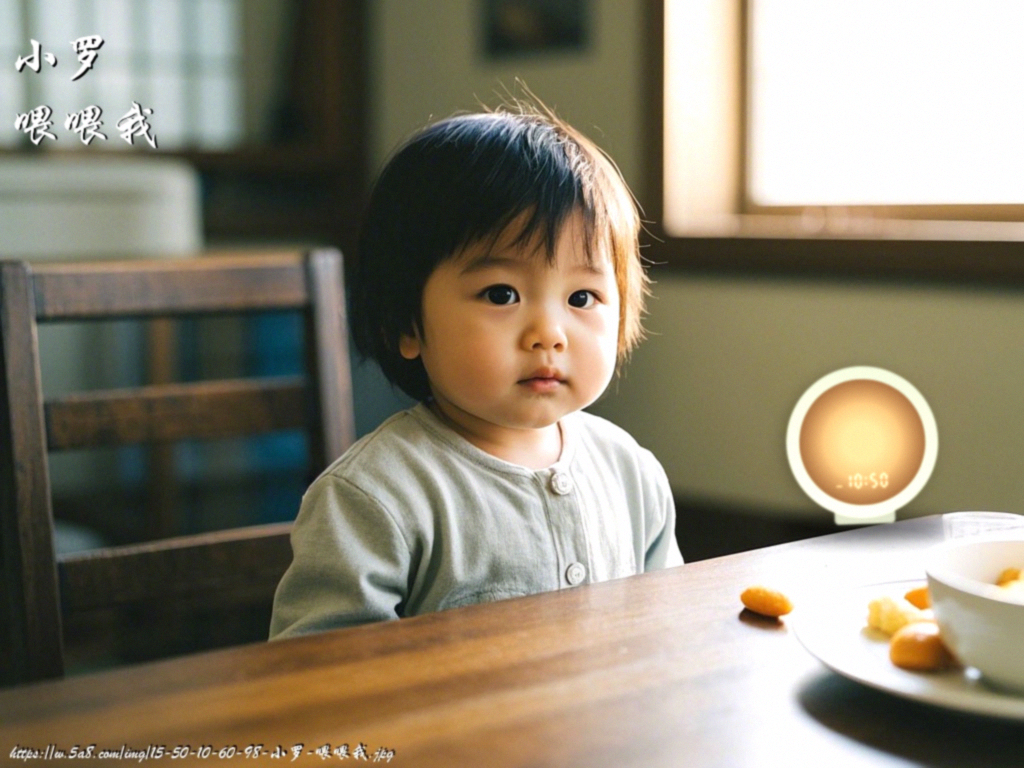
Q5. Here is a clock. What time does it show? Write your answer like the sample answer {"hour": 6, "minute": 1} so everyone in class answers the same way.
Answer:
{"hour": 10, "minute": 50}
